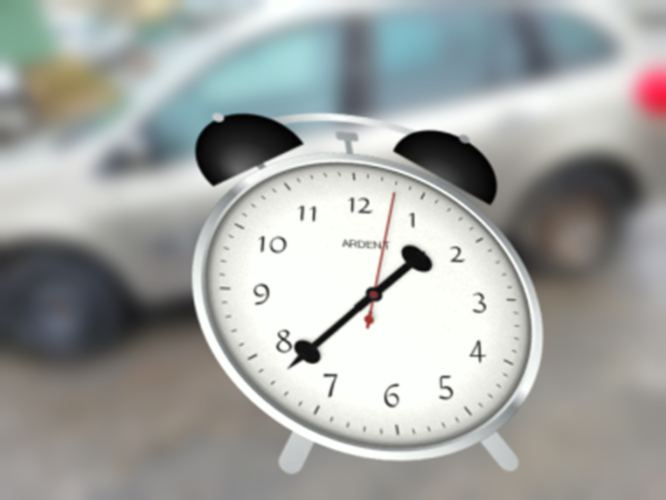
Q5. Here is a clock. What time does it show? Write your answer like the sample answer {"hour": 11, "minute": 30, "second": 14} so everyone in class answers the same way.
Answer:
{"hour": 1, "minute": 38, "second": 3}
